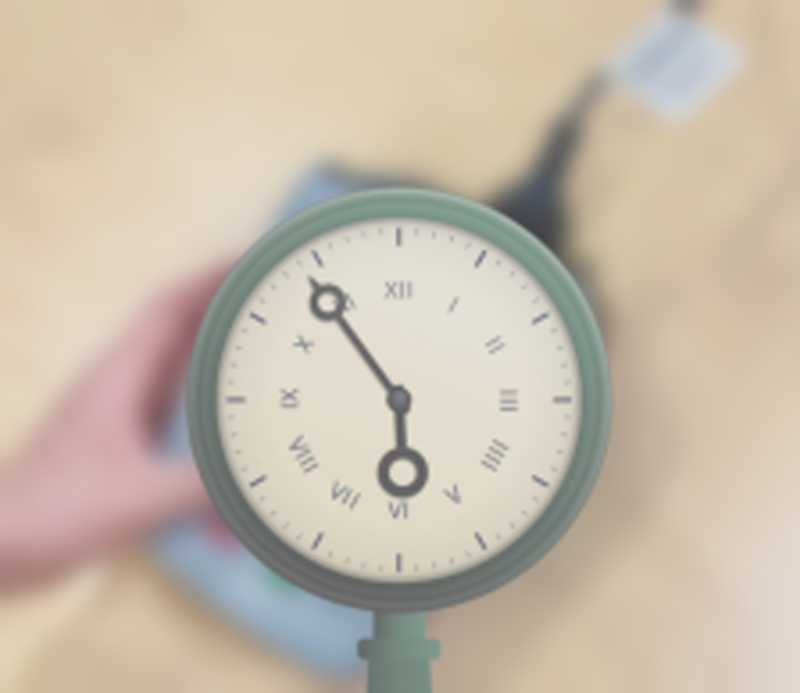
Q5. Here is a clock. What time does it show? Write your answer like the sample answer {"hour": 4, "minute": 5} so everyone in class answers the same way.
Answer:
{"hour": 5, "minute": 54}
